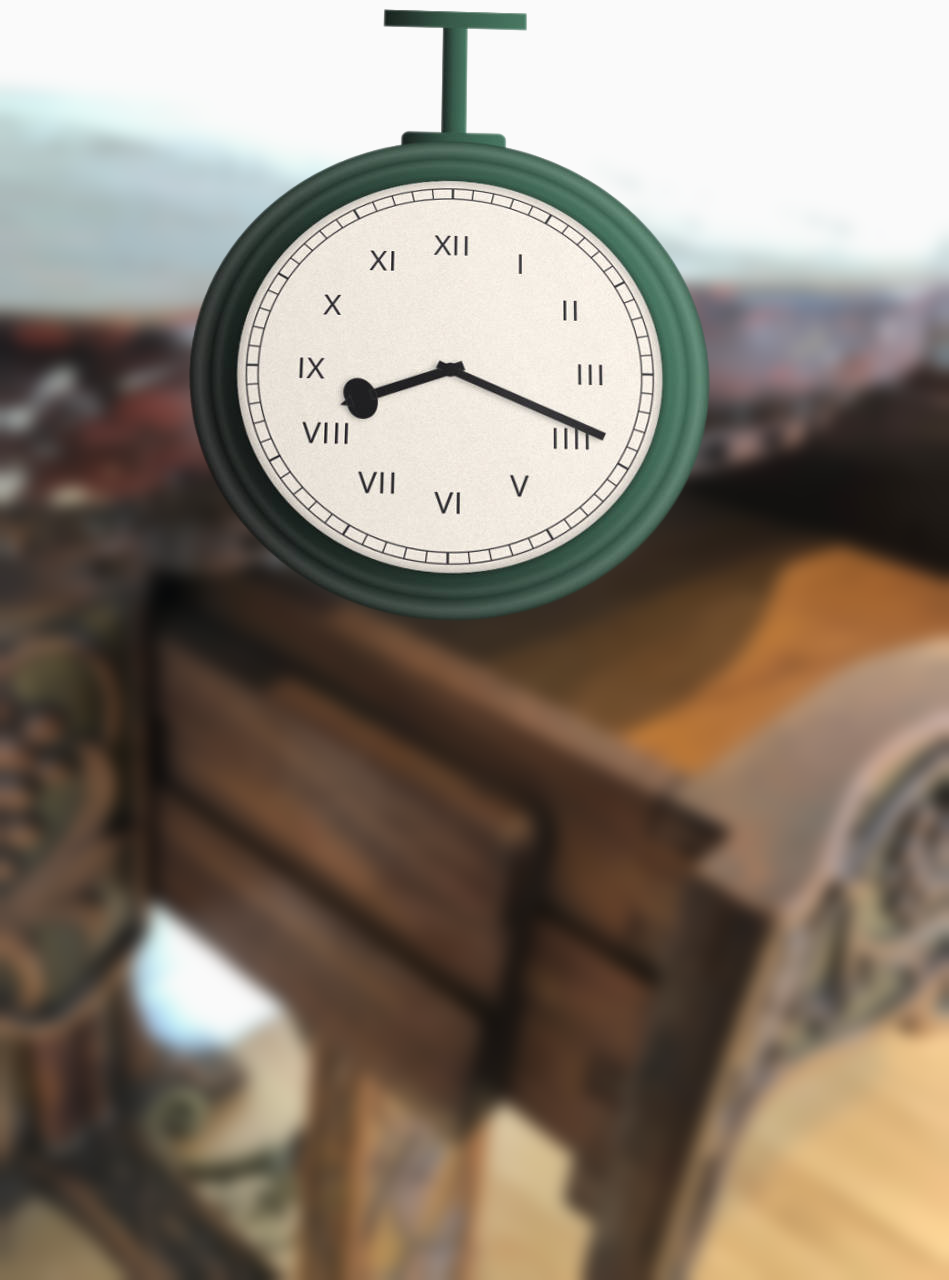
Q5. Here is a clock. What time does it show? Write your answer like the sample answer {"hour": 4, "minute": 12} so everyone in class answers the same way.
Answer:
{"hour": 8, "minute": 19}
